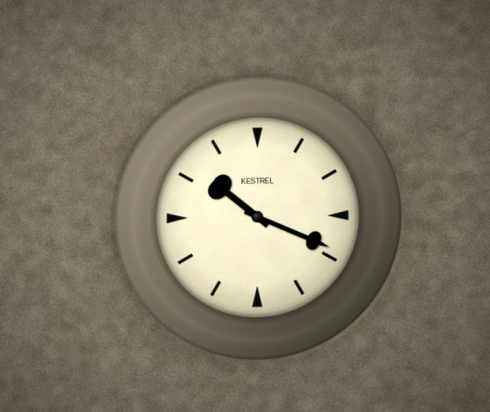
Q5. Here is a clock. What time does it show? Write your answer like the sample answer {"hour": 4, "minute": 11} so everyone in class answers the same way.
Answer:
{"hour": 10, "minute": 19}
